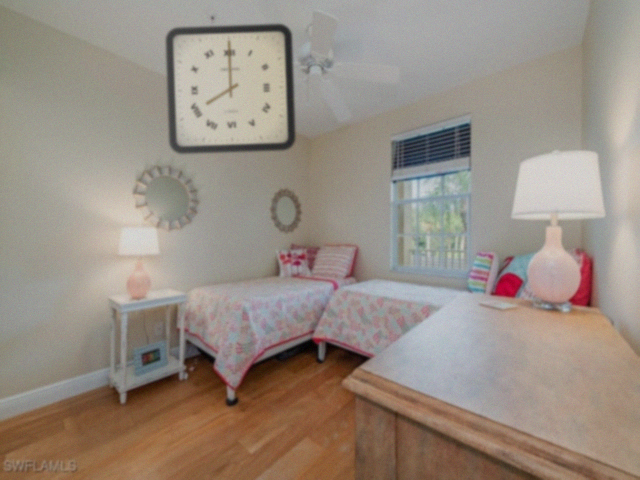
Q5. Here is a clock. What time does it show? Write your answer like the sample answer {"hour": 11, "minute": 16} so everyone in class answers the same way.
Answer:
{"hour": 8, "minute": 0}
